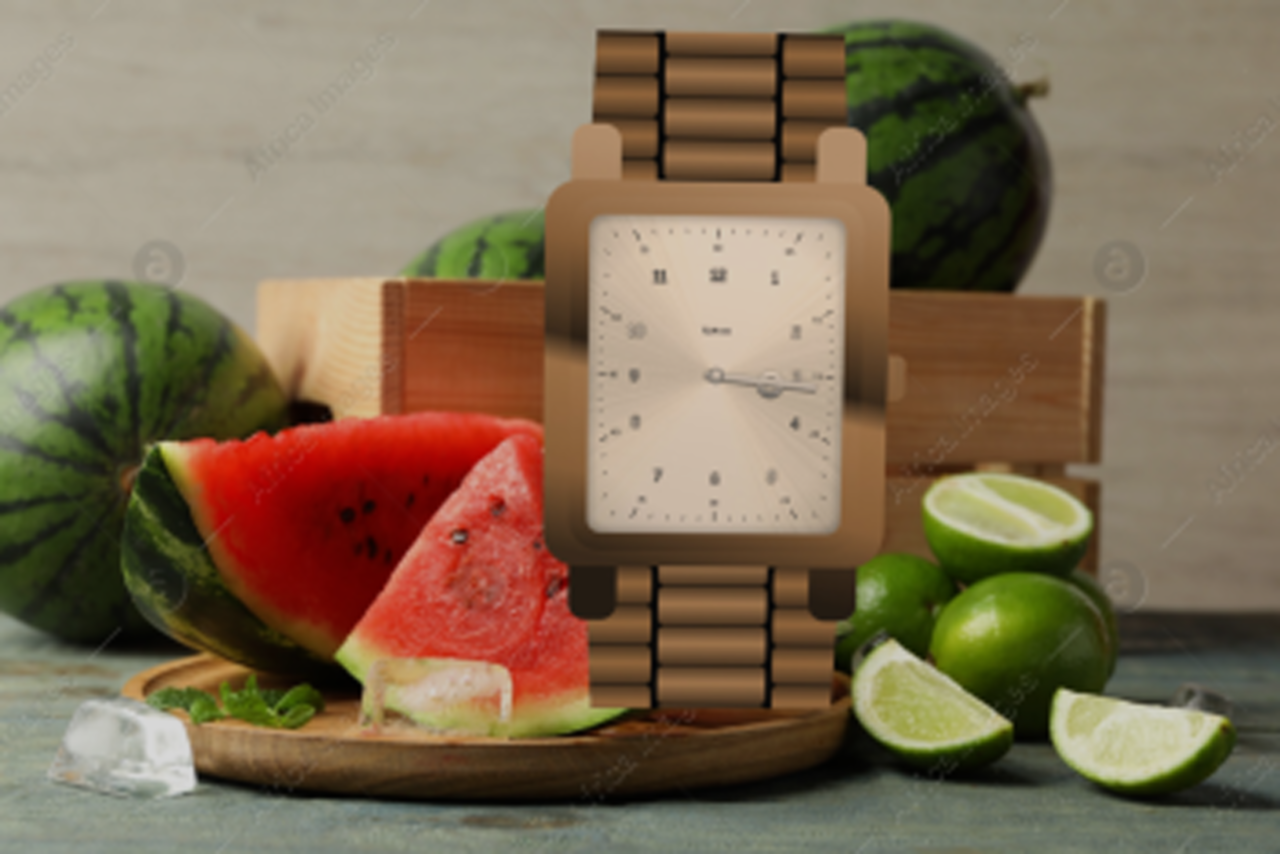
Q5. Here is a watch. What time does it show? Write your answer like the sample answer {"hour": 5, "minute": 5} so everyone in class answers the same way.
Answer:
{"hour": 3, "minute": 16}
